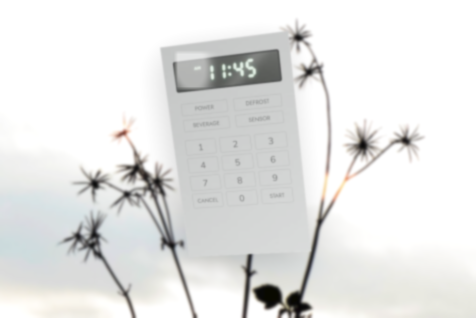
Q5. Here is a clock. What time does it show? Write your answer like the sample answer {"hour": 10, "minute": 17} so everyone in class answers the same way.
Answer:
{"hour": 11, "minute": 45}
